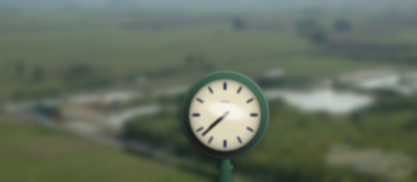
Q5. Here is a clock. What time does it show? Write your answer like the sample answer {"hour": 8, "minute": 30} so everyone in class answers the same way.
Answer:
{"hour": 7, "minute": 38}
